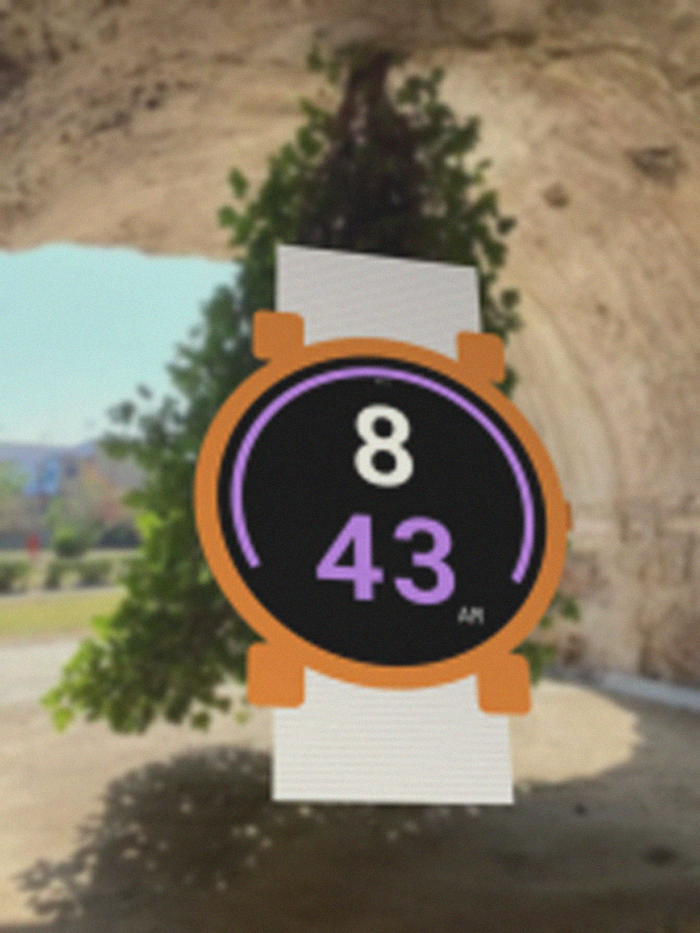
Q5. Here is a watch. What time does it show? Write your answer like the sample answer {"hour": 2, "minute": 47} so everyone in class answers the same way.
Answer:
{"hour": 8, "minute": 43}
